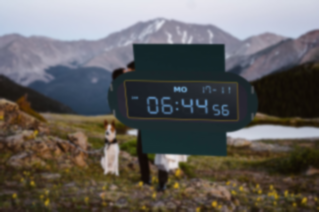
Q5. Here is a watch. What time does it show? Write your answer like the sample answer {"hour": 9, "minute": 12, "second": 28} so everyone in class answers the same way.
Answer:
{"hour": 6, "minute": 44, "second": 56}
